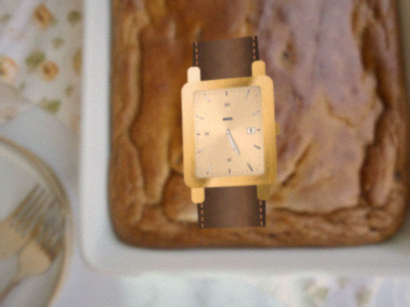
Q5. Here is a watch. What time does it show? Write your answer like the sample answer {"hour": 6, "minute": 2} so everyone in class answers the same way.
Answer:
{"hour": 5, "minute": 26}
